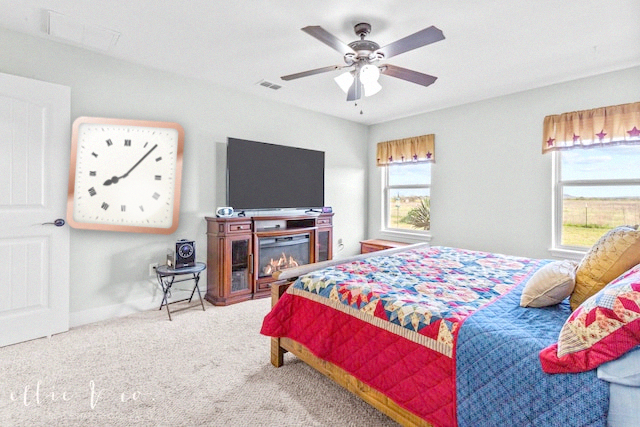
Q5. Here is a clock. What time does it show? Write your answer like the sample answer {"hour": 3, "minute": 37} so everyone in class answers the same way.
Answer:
{"hour": 8, "minute": 7}
